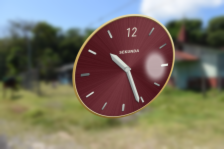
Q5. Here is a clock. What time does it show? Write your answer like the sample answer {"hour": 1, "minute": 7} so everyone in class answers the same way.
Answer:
{"hour": 10, "minute": 26}
